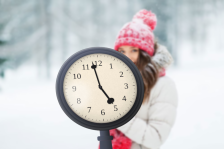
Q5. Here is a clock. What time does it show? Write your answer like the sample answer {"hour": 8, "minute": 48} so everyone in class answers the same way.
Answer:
{"hour": 4, "minute": 58}
